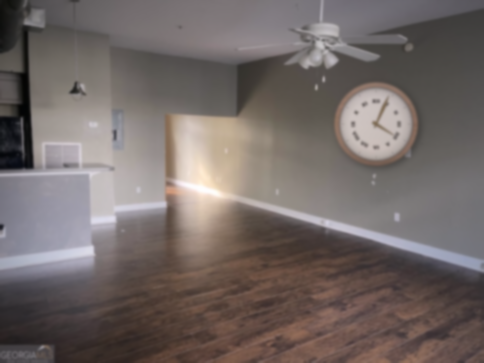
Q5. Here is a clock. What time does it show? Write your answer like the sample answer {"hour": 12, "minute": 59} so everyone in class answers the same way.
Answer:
{"hour": 4, "minute": 4}
